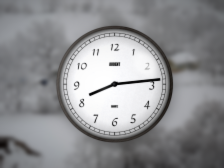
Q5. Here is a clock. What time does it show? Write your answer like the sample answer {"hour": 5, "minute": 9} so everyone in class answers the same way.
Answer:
{"hour": 8, "minute": 14}
